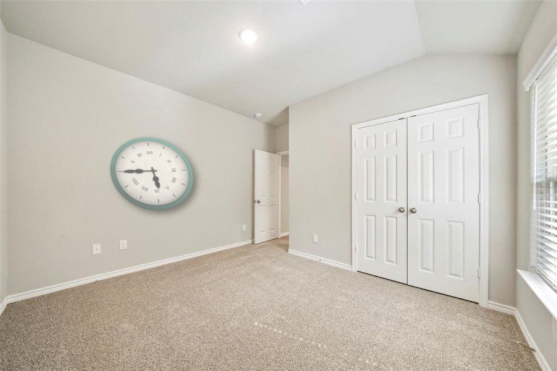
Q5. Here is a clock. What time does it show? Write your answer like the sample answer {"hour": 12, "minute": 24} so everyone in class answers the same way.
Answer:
{"hour": 5, "minute": 45}
